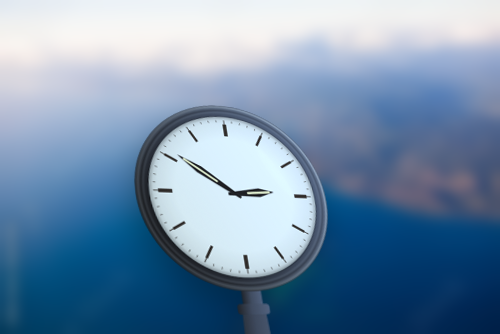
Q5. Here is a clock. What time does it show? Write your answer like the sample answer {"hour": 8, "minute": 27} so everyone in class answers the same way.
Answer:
{"hour": 2, "minute": 51}
